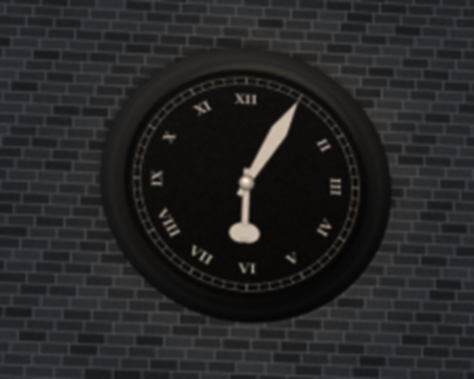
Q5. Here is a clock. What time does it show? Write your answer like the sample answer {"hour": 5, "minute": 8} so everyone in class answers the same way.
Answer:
{"hour": 6, "minute": 5}
